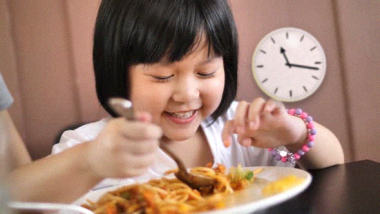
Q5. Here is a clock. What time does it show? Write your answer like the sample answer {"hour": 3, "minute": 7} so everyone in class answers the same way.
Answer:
{"hour": 11, "minute": 17}
